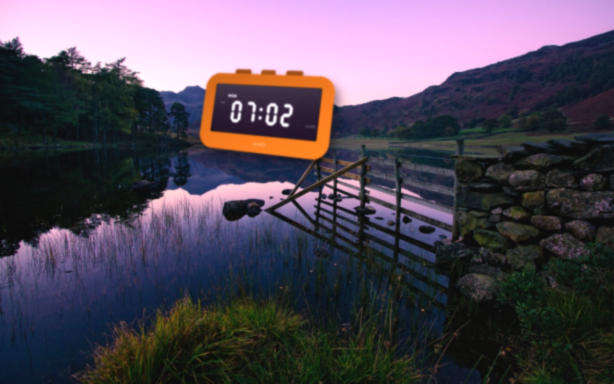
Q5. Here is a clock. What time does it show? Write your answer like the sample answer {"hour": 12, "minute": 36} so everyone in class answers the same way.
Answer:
{"hour": 7, "minute": 2}
